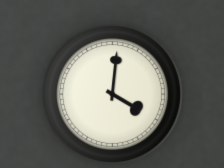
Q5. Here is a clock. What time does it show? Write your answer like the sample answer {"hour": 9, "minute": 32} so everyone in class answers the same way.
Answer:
{"hour": 4, "minute": 1}
